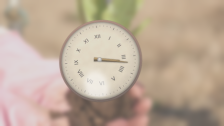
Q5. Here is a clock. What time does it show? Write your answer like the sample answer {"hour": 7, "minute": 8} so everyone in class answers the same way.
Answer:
{"hour": 3, "minute": 17}
